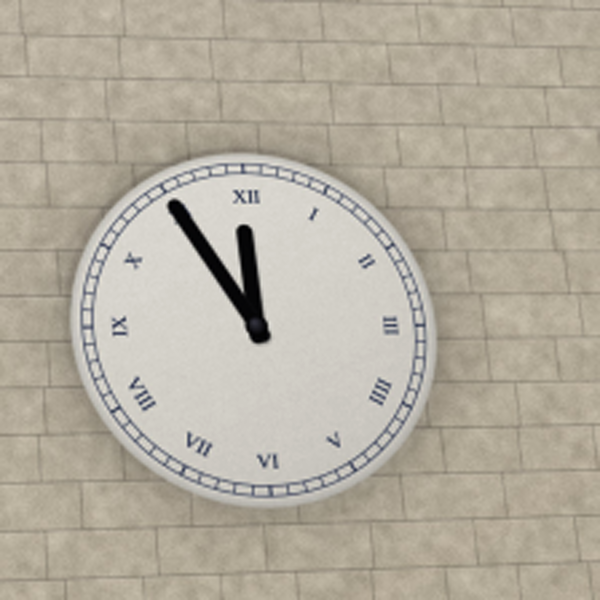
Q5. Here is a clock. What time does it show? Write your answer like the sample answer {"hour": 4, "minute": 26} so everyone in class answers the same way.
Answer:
{"hour": 11, "minute": 55}
